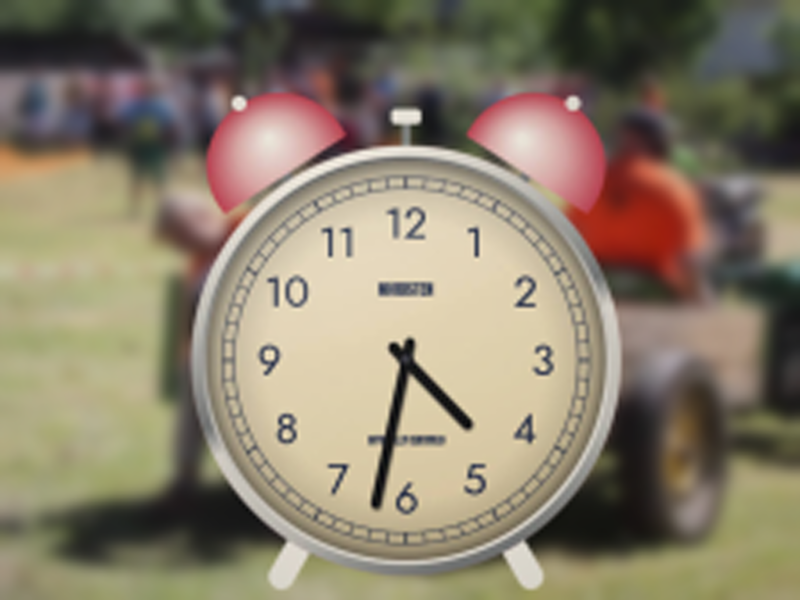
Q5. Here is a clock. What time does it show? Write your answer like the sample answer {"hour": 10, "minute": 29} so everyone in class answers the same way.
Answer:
{"hour": 4, "minute": 32}
